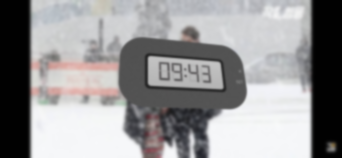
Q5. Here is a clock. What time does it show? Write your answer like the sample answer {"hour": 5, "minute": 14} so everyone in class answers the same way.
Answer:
{"hour": 9, "minute": 43}
